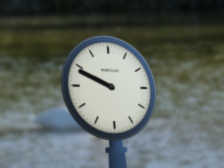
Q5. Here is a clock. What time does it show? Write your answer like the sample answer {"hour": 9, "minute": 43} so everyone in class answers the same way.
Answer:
{"hour": 9, "minute": 49}
